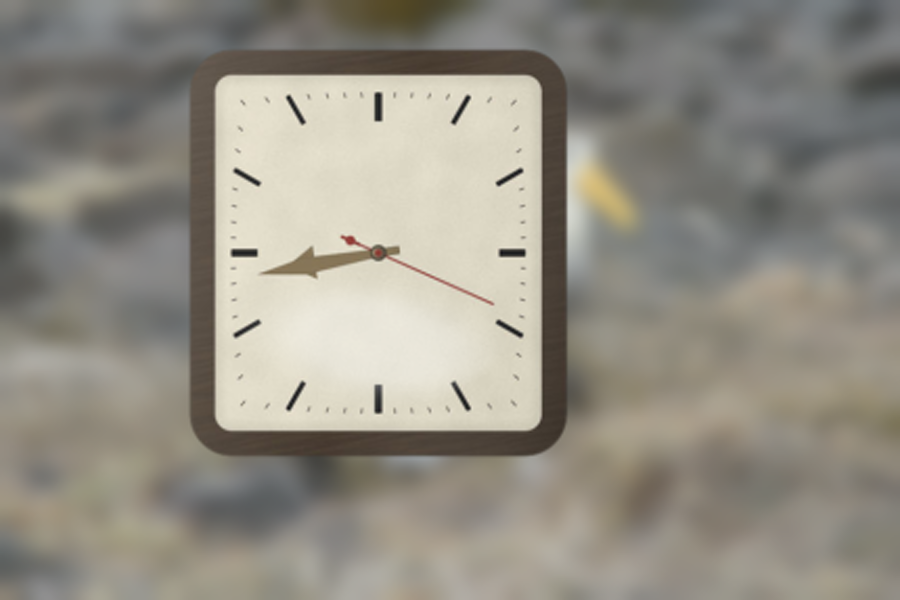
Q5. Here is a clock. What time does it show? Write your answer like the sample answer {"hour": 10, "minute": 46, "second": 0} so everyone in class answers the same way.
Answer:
{"hour": 8, "minute": 43, "second": 19}
